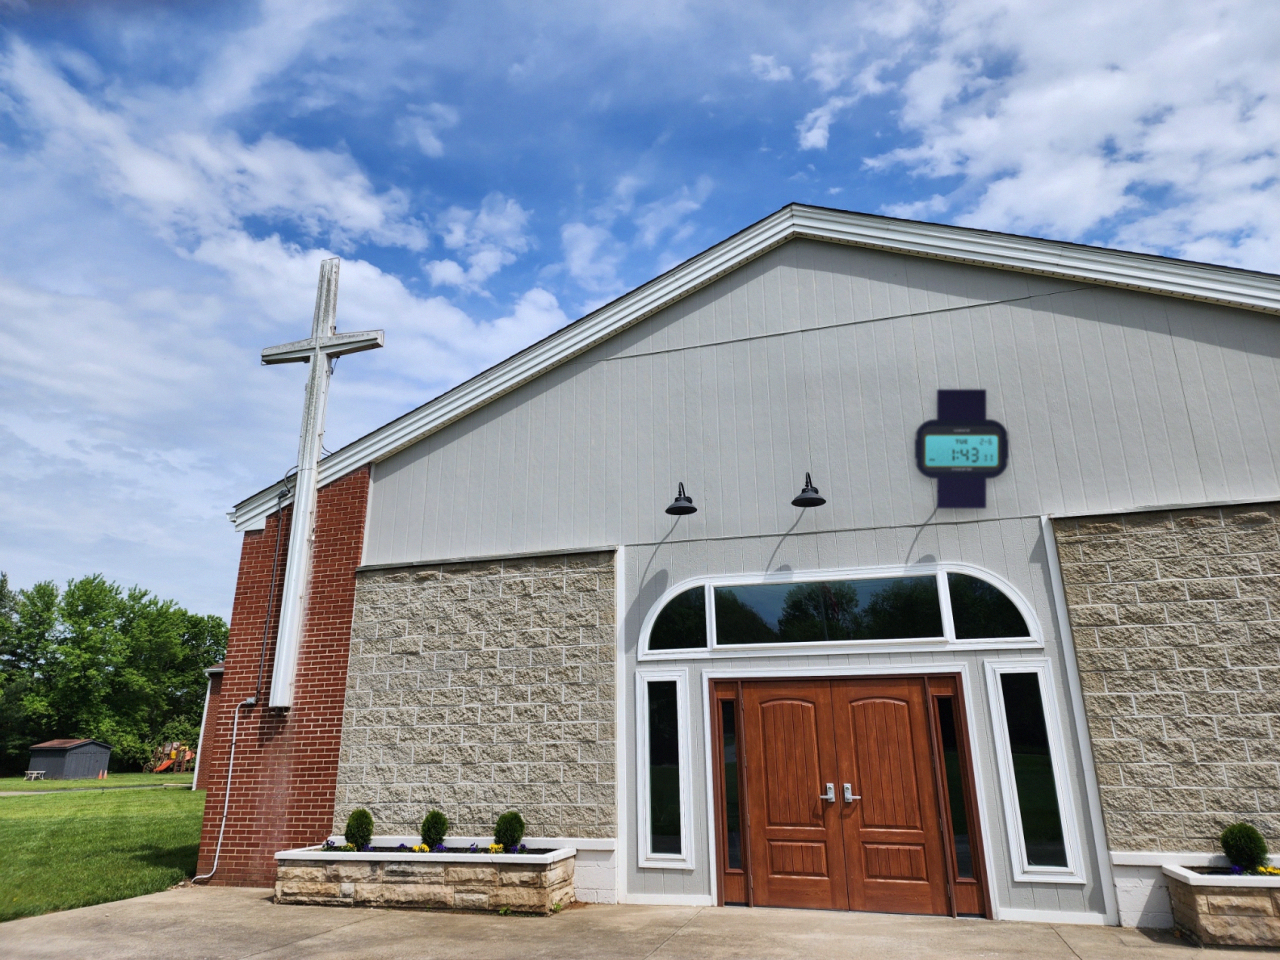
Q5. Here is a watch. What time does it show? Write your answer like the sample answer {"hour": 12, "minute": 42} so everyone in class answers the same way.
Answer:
{"hour": 1, "minute": 43}
